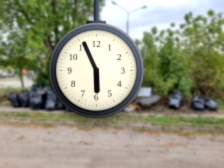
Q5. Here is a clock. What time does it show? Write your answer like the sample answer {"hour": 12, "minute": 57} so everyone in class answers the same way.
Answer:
{"hour": 5, "minute": 56}
